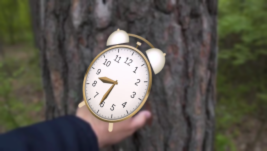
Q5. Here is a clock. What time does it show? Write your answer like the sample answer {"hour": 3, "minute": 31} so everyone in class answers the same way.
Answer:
{"hour": 8, "minute": 31}
